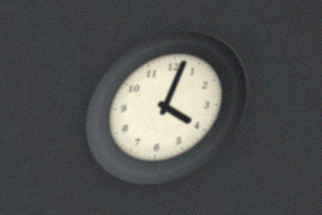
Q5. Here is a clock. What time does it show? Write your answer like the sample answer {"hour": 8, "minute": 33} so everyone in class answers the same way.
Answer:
{"hour": 4, "minute": 2}
